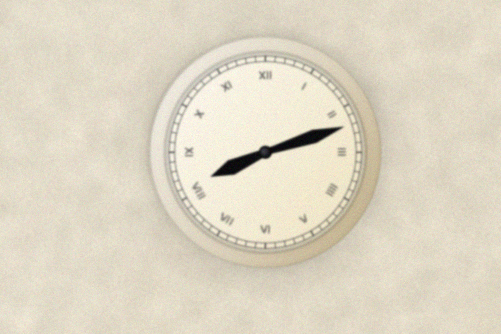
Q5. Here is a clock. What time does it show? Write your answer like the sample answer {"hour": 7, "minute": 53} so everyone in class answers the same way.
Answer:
{"hour": 8, "minute": 12}
